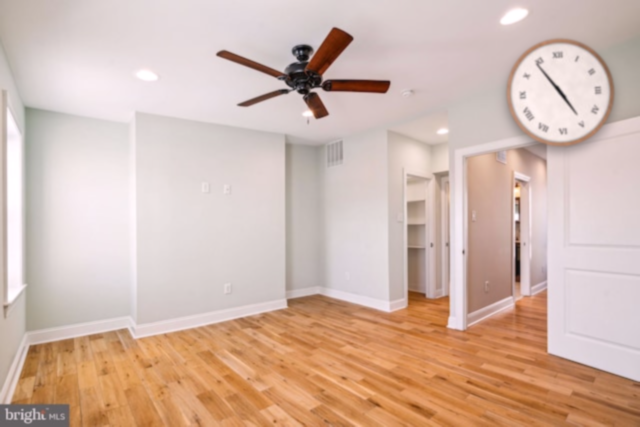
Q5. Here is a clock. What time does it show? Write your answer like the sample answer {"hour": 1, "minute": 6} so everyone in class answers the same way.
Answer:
{"hour": 4, "minute": 54}
